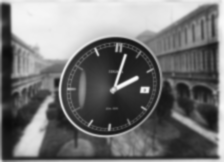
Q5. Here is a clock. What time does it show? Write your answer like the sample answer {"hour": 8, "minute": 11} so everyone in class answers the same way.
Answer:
{"hour": 2, "minute": 2}
